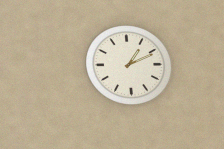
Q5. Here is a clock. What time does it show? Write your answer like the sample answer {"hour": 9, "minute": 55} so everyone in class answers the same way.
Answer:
{"hour": 1, "minute": 11}
